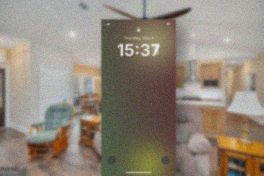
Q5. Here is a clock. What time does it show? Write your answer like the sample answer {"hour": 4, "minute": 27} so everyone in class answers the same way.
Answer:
{"hour": 15, "minute": 37}
